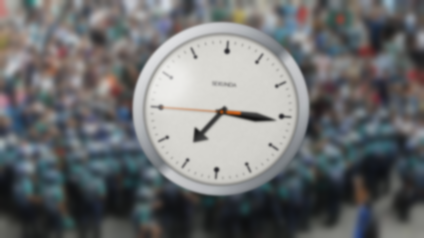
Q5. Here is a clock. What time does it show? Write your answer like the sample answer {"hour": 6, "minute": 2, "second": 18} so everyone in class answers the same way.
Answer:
{"hour": 7, "minute": 15, "second": 45}
